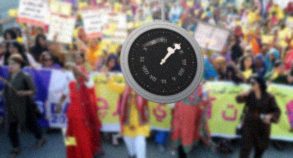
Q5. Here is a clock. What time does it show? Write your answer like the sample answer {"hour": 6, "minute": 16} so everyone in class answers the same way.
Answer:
{"hour": 1, "minute": 7}
